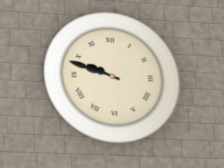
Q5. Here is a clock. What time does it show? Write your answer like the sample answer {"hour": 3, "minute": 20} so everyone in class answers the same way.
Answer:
{"hour": 9, "minute": 48}
